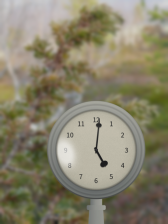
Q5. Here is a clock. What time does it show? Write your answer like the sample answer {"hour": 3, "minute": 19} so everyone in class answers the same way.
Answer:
{"hour": 5, "minute": 1}
